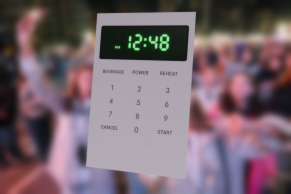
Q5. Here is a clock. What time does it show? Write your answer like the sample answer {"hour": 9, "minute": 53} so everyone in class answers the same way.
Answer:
{"hour": 12, "minute": 48}
